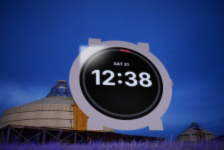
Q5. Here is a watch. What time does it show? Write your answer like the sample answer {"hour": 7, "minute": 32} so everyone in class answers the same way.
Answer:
{"hour": 12, "minute": 38}
